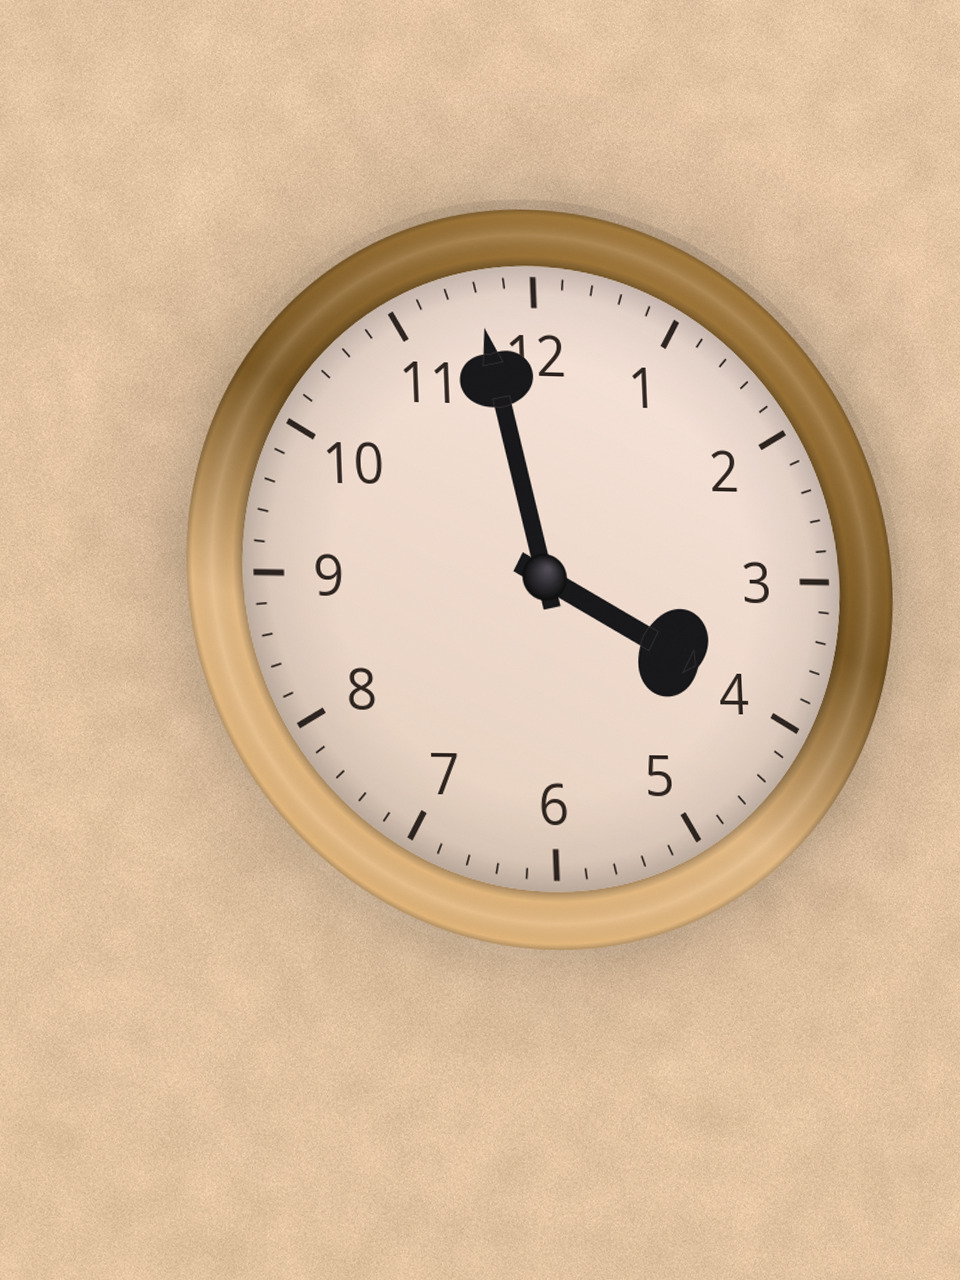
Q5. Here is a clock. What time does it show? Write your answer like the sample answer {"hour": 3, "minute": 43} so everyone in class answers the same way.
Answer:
{"hour": 3, "minute": 58}
